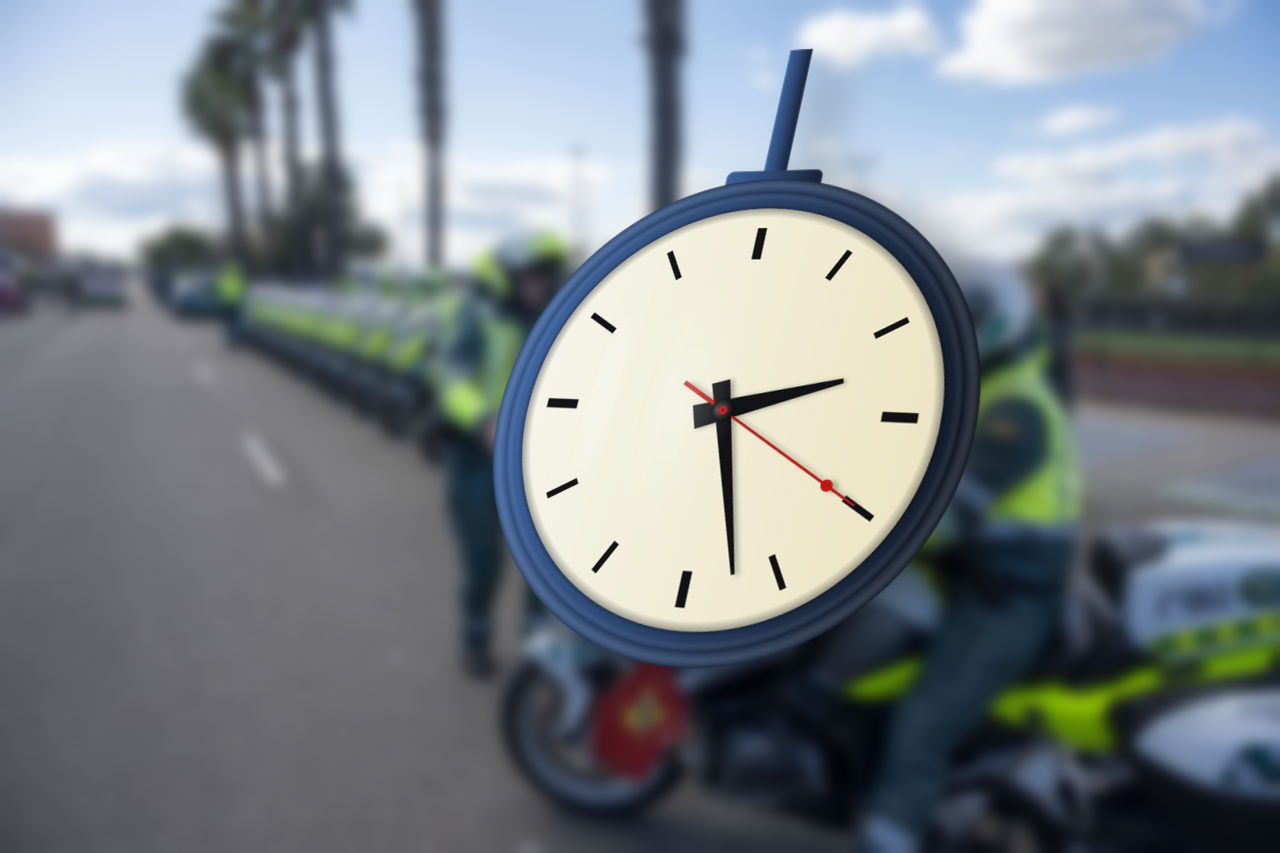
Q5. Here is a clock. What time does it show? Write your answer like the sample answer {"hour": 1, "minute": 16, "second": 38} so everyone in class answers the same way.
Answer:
{"hour": 2, "minute": 27, "second": 20}
